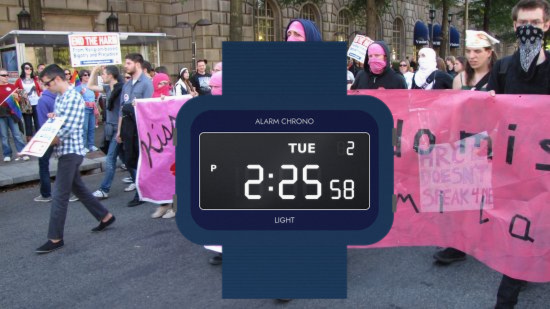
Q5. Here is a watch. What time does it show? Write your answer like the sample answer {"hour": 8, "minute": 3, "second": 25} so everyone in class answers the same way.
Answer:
{"hour": 2, "minute": 25, "second": 58}
